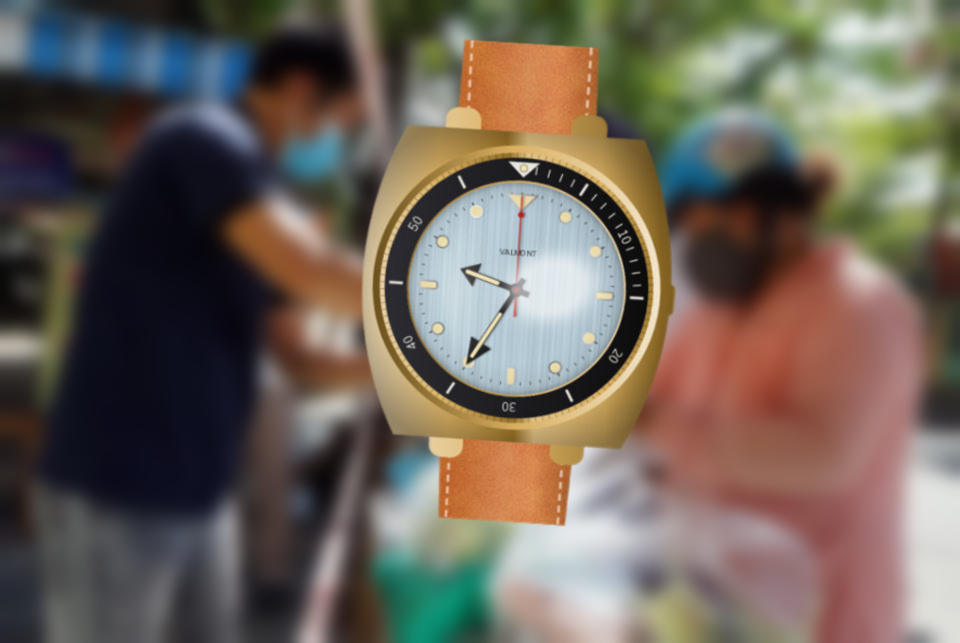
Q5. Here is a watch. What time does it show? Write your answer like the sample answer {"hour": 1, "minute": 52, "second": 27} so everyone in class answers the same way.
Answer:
{"hour": 9, "minute": 35, "second": 0}
